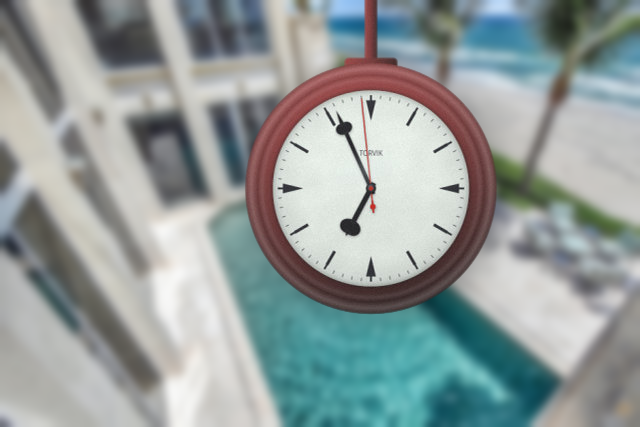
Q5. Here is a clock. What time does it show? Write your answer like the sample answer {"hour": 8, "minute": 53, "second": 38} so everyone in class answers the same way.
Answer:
{"hour": 6, "minute": 55, "second": 59}
